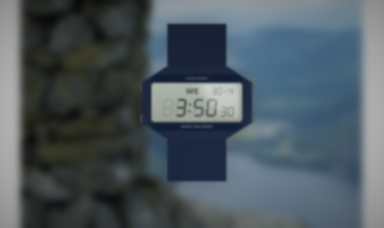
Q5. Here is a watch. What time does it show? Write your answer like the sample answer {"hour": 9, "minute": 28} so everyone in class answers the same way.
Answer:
{"hour": 3, "minute": 50}
